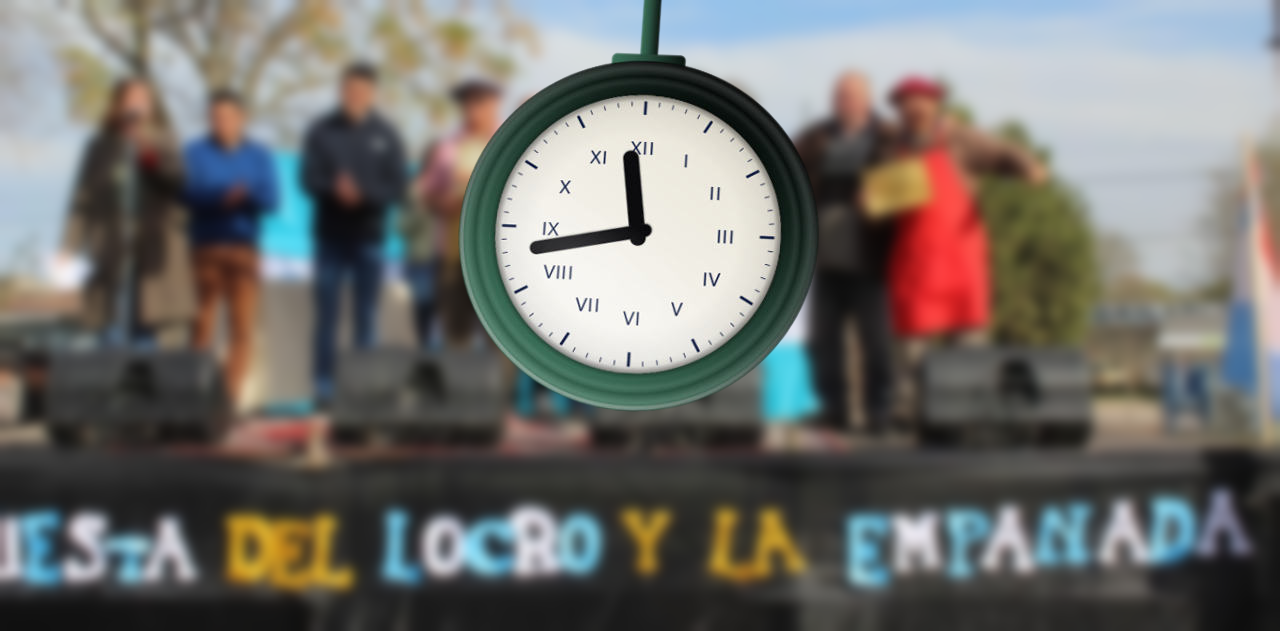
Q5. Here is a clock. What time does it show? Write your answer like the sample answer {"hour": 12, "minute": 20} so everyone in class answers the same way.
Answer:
{"hour": 11, "minute": 43}
